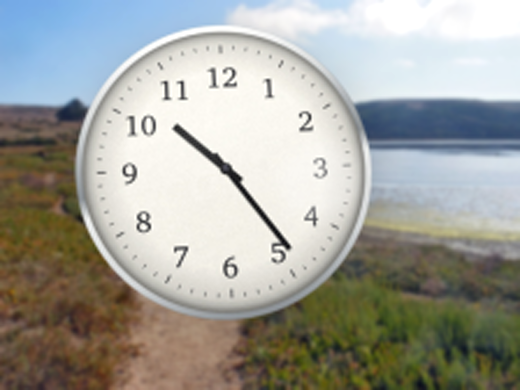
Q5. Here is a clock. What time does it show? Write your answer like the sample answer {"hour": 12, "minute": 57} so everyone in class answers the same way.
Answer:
{"hour": 10, "minute": 24}
